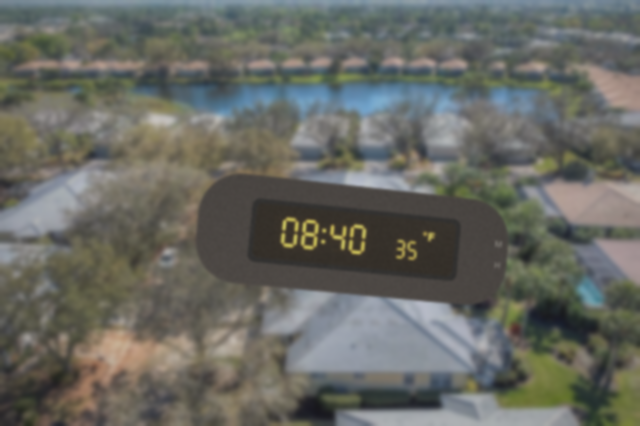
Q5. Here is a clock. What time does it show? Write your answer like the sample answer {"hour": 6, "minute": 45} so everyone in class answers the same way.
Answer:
{"hour": 8, "minute": 40}
